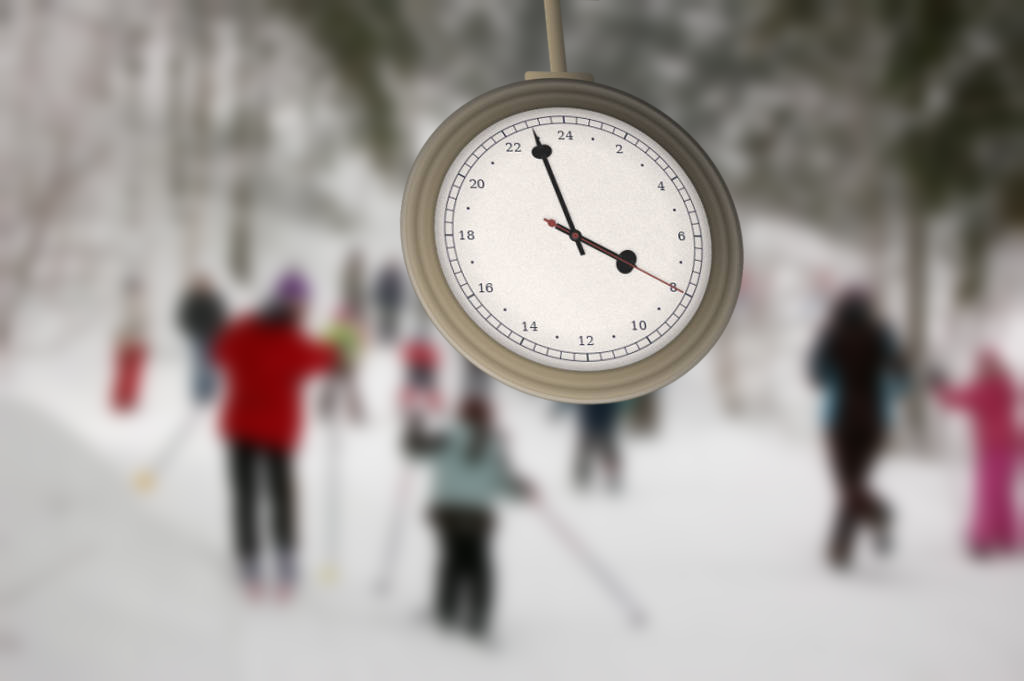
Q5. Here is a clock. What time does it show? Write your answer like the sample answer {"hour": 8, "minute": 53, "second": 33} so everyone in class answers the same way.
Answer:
{"hour": 7, "minute": 57, "second": 20}
